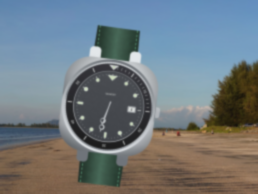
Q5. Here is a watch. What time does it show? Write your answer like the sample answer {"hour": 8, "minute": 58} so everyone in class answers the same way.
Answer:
{"hour": 6, "minute": 32}
